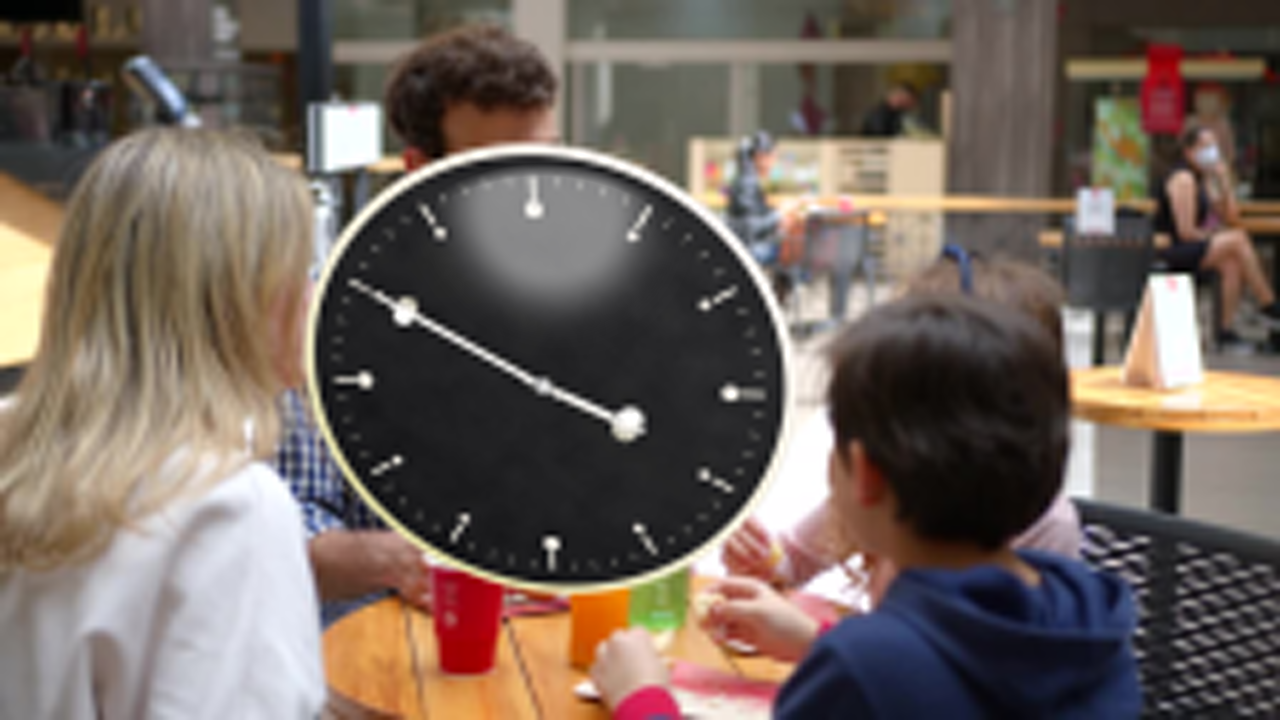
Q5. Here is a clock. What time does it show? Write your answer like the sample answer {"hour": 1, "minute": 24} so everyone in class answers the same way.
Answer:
{"hour": 3, "minute": 50}
